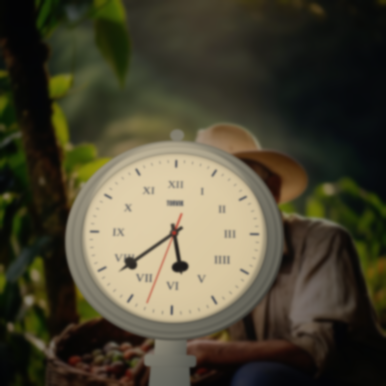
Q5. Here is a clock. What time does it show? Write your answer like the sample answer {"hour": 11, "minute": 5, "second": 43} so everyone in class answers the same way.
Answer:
{"hour": 5, "minute": 38, "second": 33}
